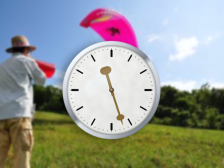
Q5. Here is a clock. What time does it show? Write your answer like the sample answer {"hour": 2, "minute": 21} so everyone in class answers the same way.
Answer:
{"hour": 11, "minute": 27}
